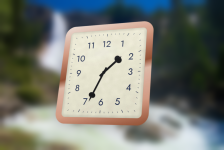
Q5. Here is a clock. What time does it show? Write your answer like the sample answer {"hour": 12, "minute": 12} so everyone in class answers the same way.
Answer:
{"hour": 1, "minute": 34}
